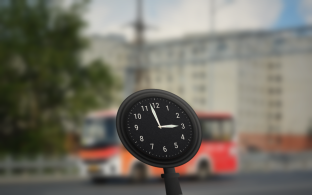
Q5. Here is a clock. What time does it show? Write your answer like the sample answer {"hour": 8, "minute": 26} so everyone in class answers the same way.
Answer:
{"hour": 2, "minute": 58}
